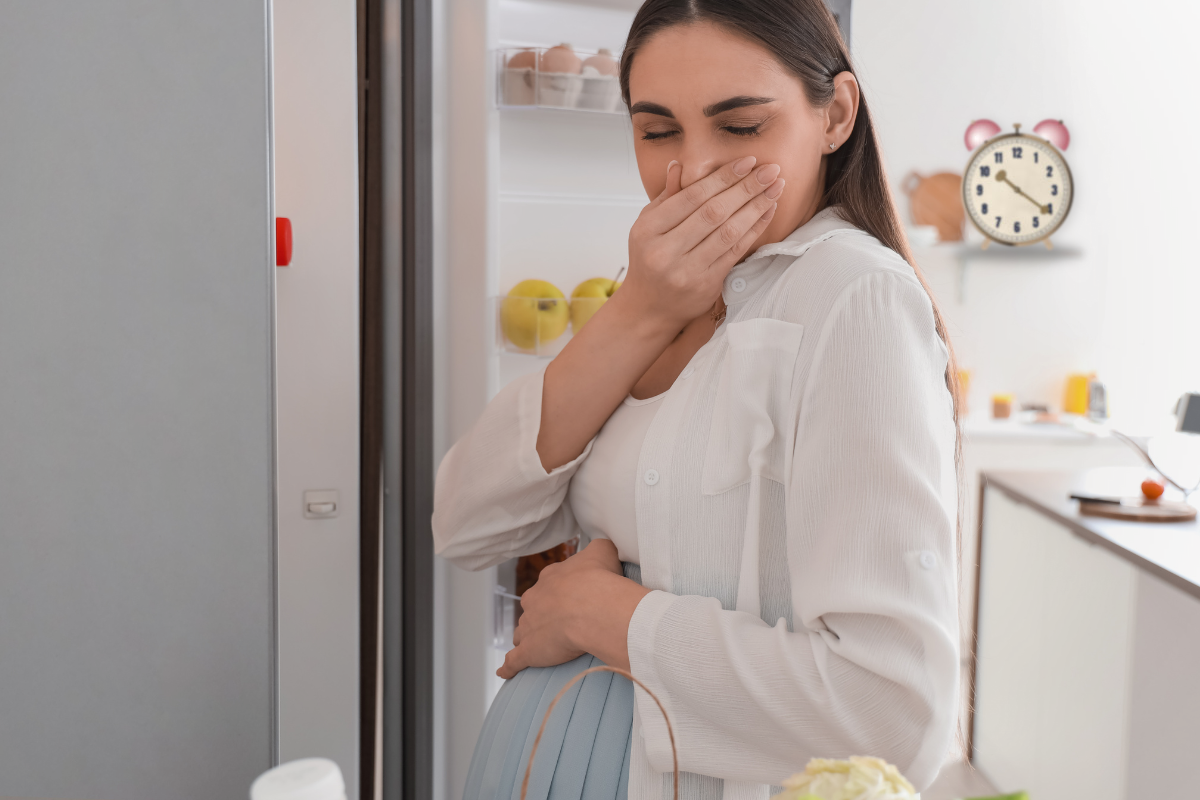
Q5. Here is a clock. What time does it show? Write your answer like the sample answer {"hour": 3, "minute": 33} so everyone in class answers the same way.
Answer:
{"hour": 10, "minute": 21}
